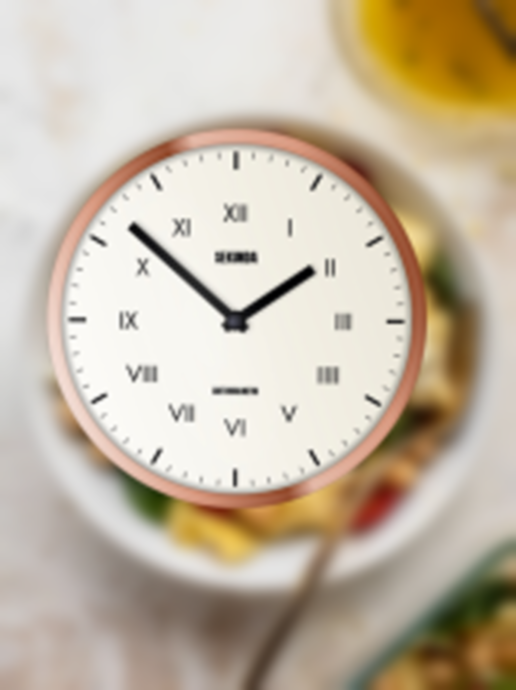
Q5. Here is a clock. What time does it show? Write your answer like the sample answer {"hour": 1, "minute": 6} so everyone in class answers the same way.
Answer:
{"hour": 1, "minute": 52}
